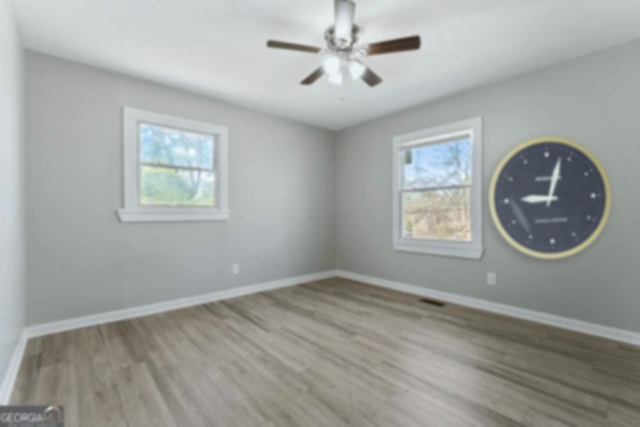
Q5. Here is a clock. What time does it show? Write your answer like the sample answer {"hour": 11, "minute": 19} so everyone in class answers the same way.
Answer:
{"hour": 9, "minute": 3}
